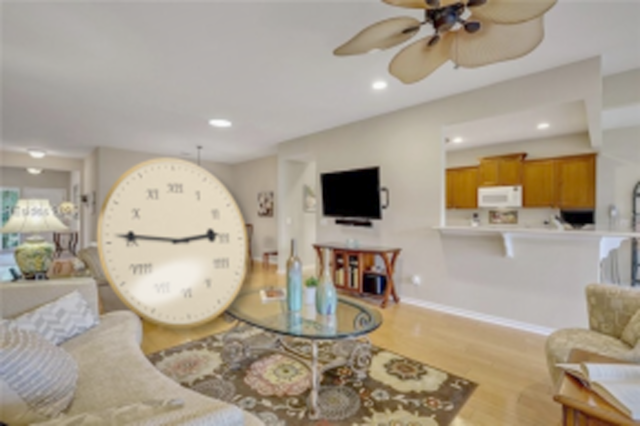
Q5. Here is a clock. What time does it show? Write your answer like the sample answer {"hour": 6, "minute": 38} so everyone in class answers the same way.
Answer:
{"hour": 2, "minute": 46}
